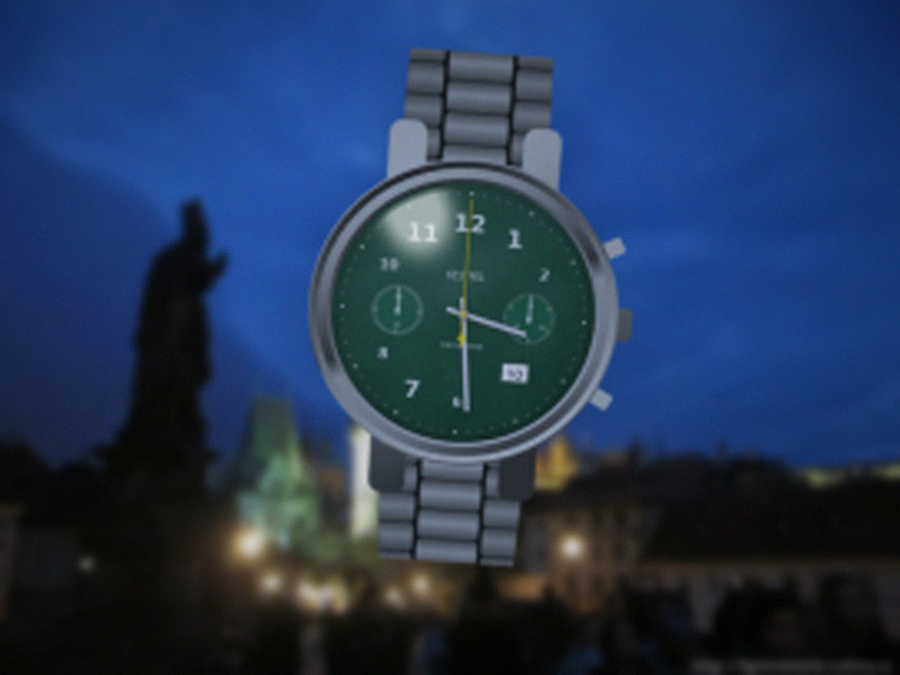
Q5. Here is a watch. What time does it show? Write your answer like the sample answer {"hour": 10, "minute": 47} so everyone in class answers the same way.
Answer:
{"hour": 3, "minute": 29}
